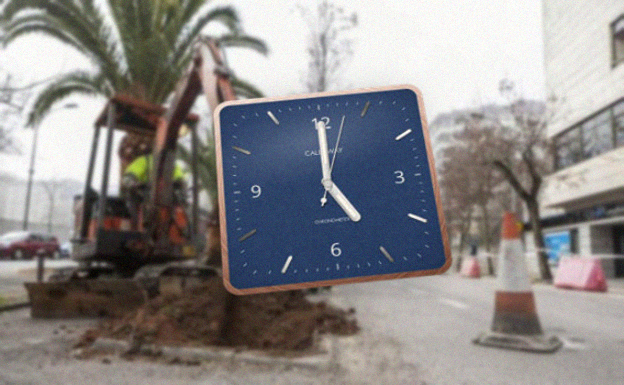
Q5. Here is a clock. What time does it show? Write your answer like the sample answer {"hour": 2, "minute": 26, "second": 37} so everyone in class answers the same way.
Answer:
{"hour": 5, "minute": 0, "second": 3}
